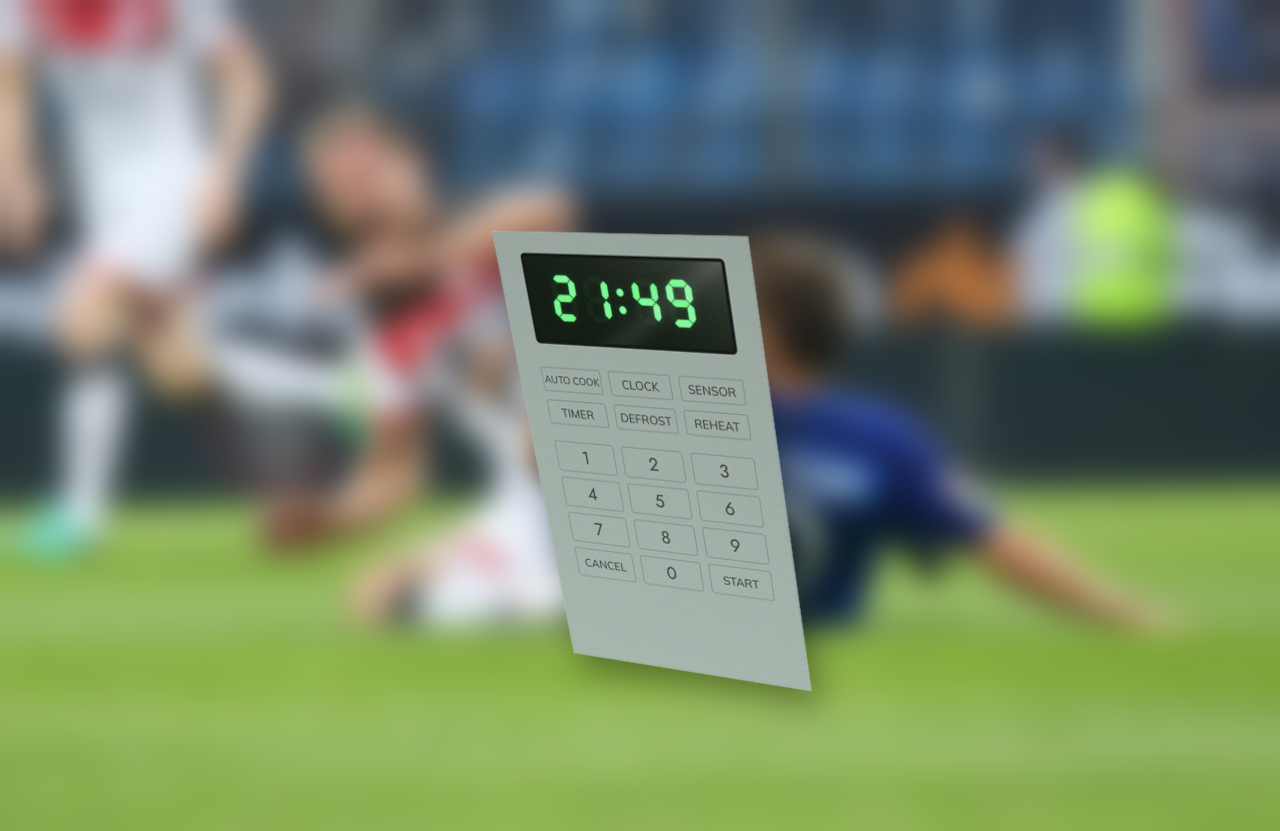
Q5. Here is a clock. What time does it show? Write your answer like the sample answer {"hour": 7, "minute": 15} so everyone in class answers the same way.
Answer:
{"hour": 21, "minute": 49}
